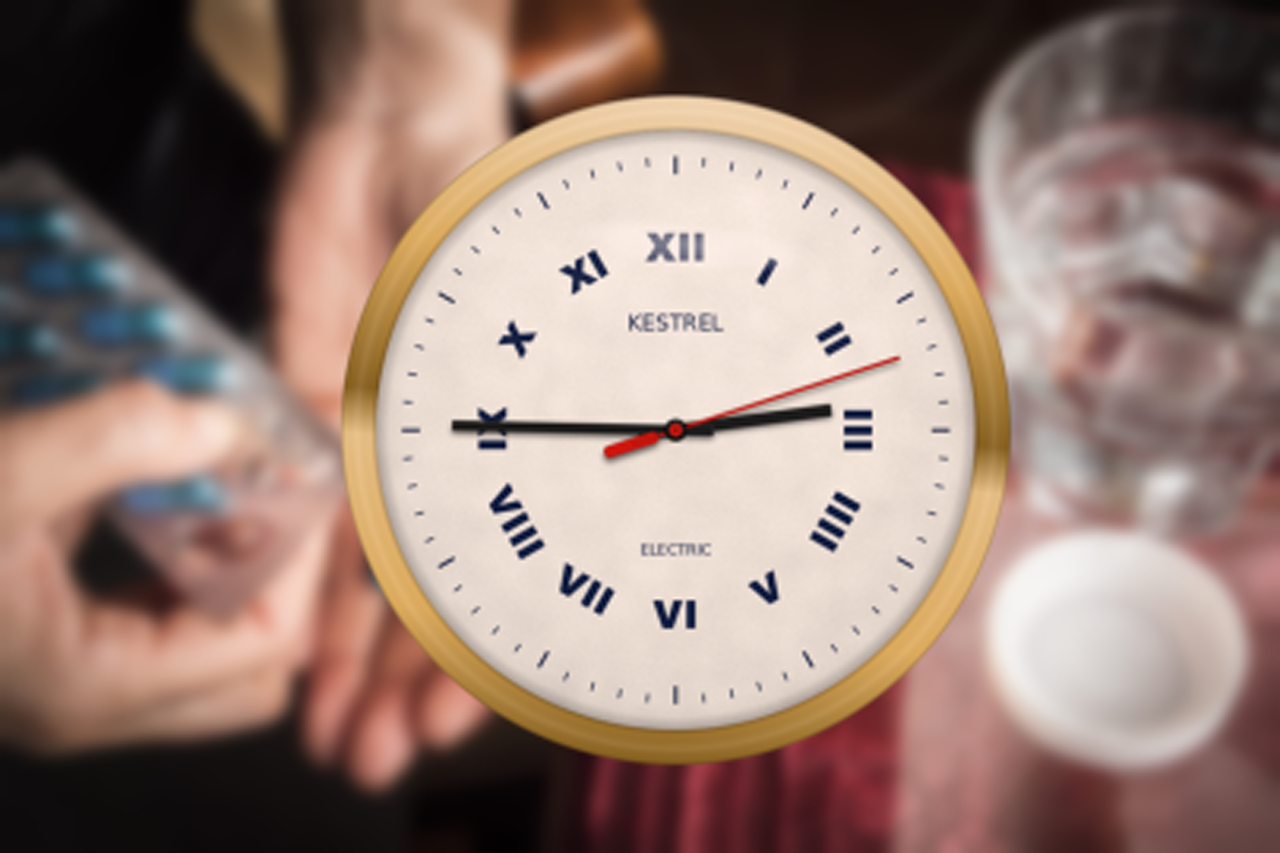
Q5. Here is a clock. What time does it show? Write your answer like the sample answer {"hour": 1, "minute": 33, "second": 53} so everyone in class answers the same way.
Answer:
{"hour": 2, "minute": 45, "second": 12}
